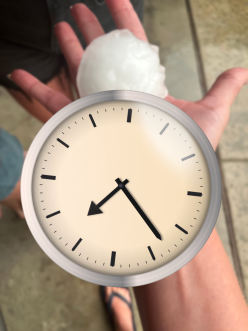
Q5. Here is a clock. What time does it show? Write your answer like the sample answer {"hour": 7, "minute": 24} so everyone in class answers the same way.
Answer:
{"hour": 7, "minute": 23}
